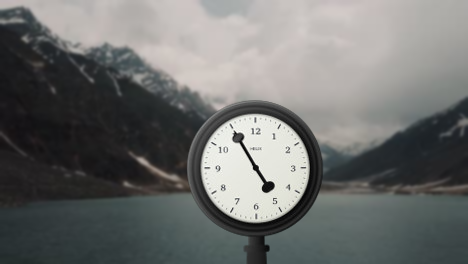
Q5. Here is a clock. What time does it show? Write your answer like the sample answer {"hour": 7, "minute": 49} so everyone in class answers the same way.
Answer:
{"hour": 4, "minute": 55}
